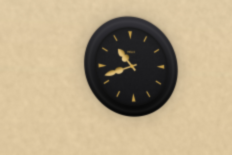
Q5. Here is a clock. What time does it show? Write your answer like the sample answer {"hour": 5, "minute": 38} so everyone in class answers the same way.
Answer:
{"hour": 10, "minute": 42}
